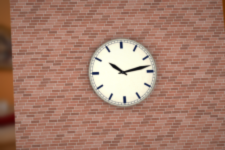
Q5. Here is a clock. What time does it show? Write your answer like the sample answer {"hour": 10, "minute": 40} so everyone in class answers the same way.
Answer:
{"hour": 10, "minute": 13}
